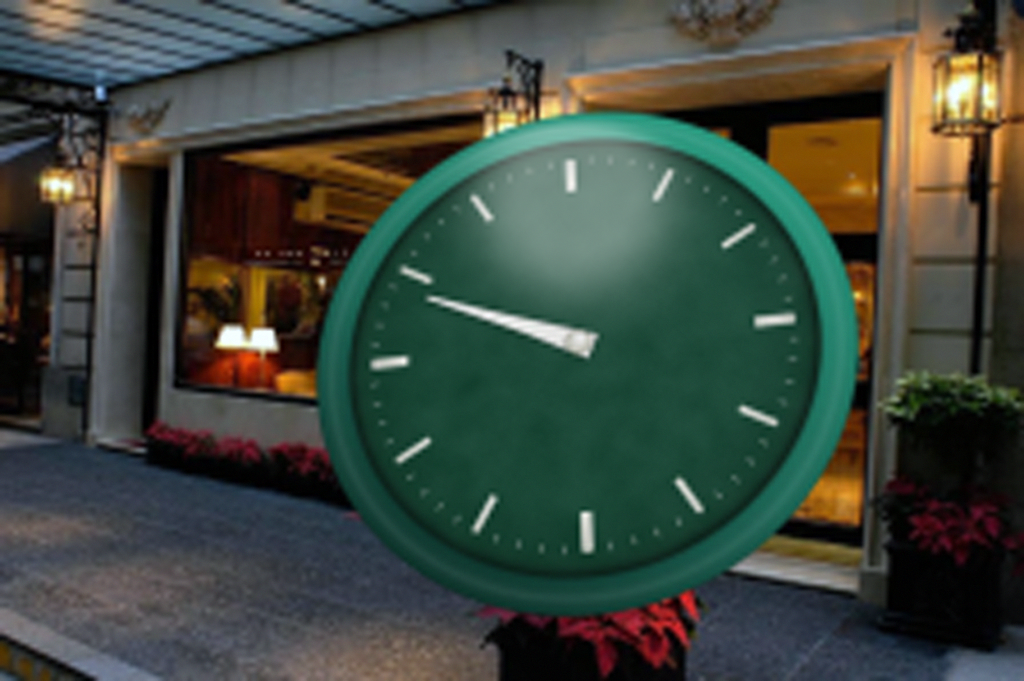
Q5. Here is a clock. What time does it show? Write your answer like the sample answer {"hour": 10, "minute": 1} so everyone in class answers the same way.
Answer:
{"hour": 9, "minute": 49}
